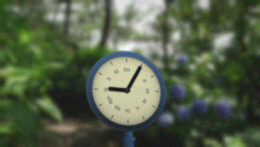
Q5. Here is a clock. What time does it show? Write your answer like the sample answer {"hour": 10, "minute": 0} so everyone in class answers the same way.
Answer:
{"hour": 9, "minute": 5}
